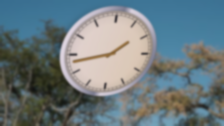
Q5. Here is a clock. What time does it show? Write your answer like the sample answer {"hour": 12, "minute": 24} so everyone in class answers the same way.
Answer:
{"hour": 1, "minute": 43}
